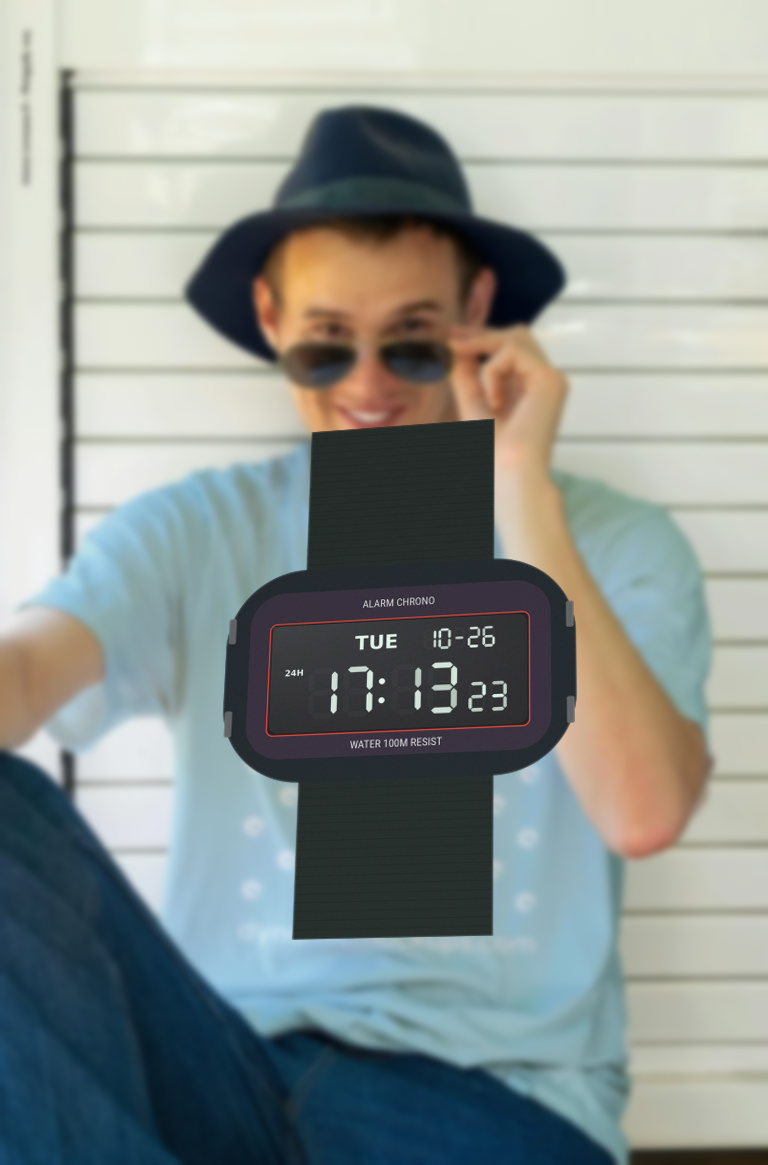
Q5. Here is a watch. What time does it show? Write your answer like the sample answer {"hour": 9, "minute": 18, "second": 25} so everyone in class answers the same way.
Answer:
{"hour": 17, "minute": 13, "second": 23}
